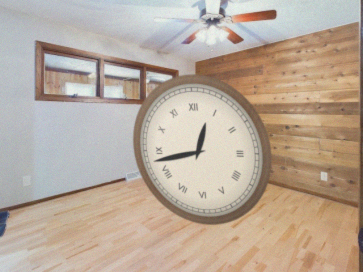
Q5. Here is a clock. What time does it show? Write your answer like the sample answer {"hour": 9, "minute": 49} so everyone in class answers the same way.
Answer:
{"hour": 12, "minute": 43}
